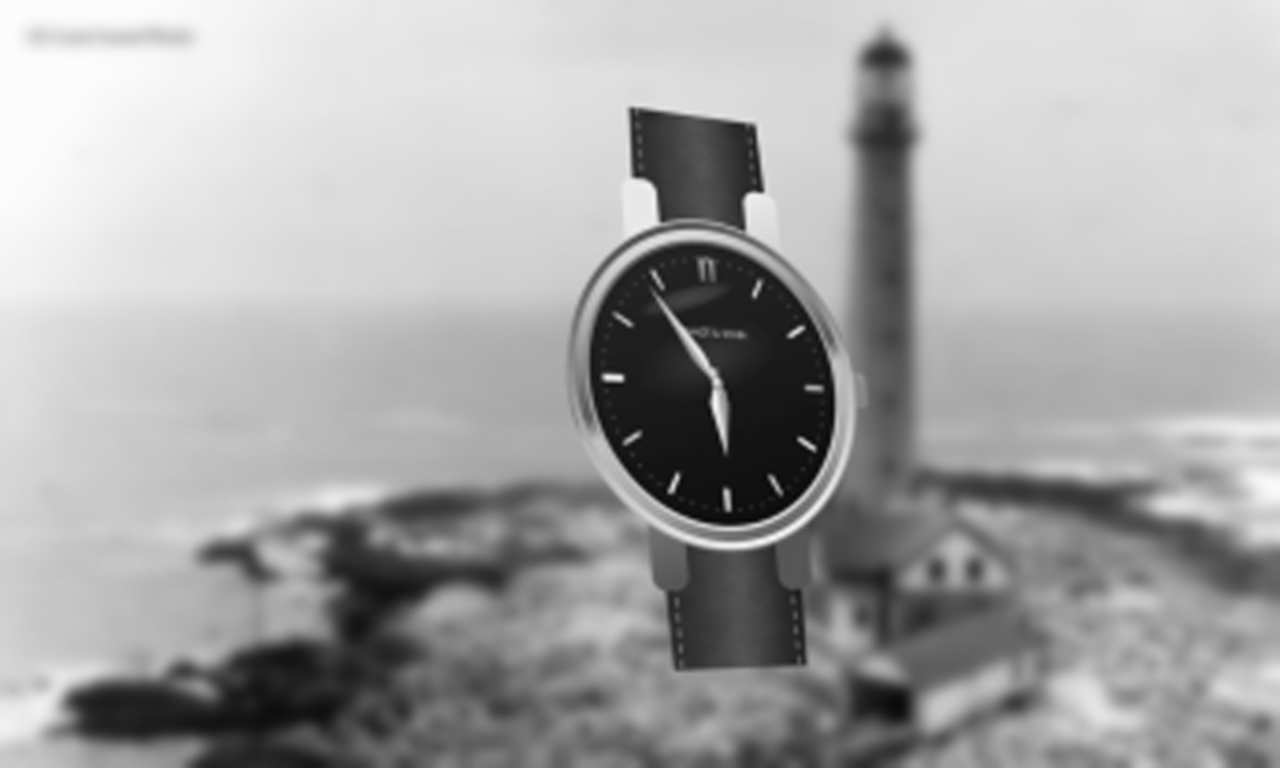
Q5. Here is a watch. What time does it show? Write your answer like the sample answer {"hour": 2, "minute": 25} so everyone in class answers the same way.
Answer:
{"hour": 5, "minute": 54}
